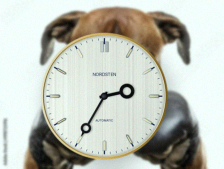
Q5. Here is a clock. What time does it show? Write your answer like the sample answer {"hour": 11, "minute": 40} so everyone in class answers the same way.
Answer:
{"hour": 2, "minute": 35}
